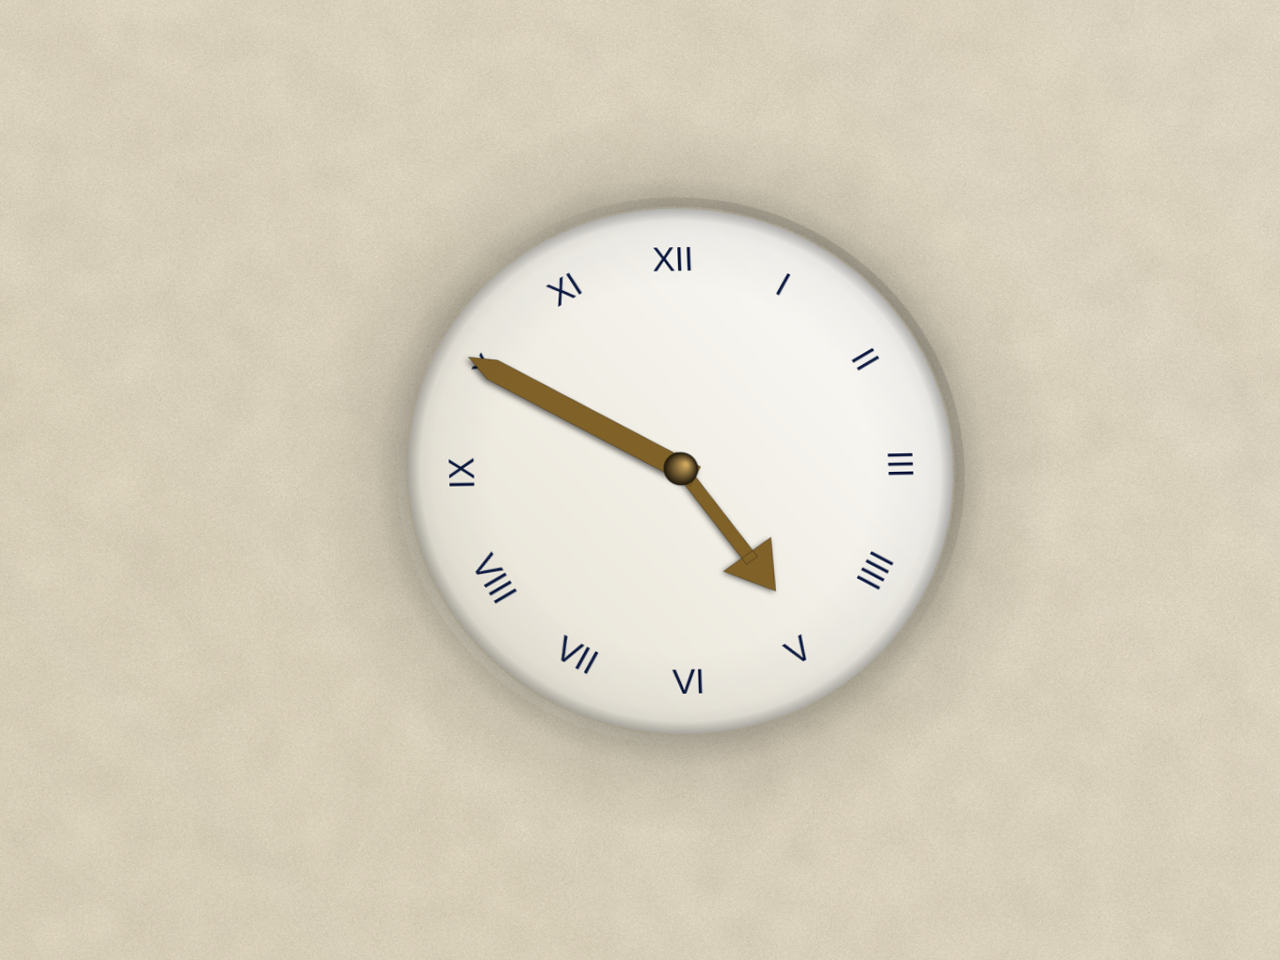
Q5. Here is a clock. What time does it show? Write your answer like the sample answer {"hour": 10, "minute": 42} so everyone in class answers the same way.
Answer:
{"hour": 4, "minute": 50}
